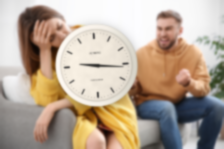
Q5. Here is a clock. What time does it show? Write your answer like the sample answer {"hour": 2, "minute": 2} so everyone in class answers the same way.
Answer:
{"hour": 9, "minute": 16}
